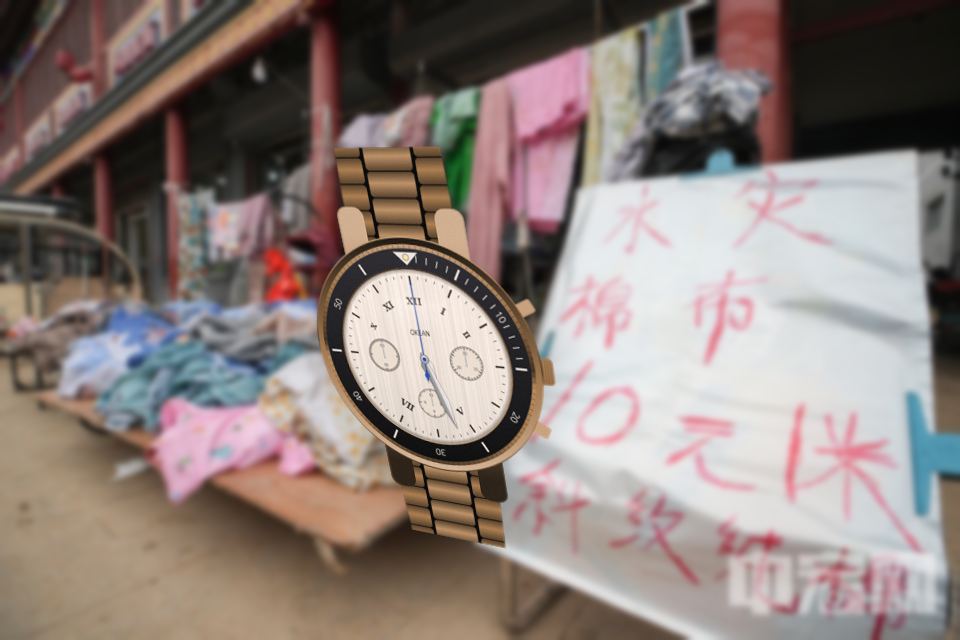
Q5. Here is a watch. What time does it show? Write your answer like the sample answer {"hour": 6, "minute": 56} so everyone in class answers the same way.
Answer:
{"hour": 5, "minute": 27}
